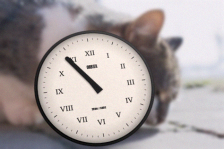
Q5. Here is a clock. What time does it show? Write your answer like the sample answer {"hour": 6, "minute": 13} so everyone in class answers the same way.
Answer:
{"hour": 10, "minute": 54}
